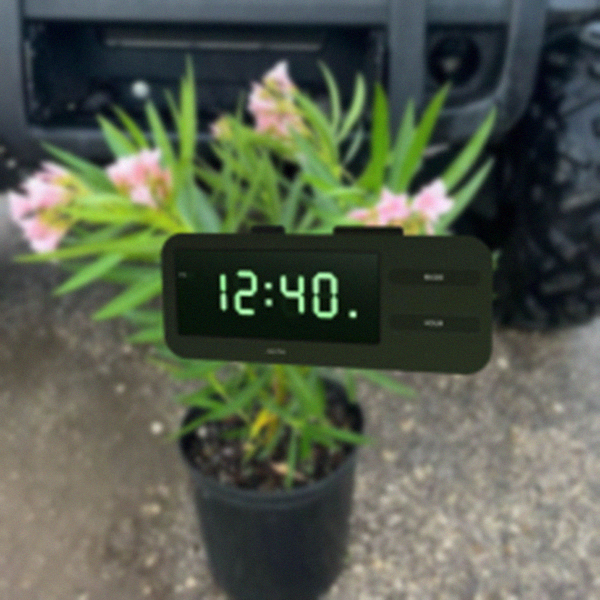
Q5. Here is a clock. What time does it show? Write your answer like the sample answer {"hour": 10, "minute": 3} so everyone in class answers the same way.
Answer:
{"hour": 12, "minute": 40}
